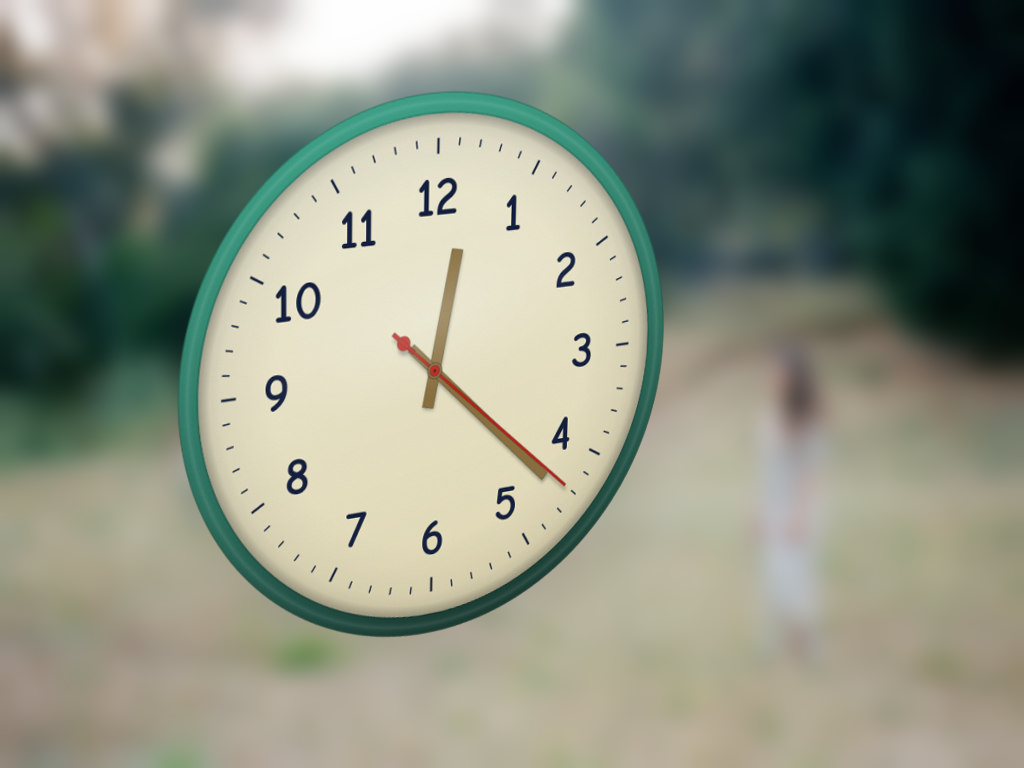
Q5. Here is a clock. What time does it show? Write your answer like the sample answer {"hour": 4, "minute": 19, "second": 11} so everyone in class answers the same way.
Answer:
{"hour": 12, "minute": 22, "second": 22}
